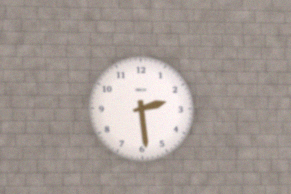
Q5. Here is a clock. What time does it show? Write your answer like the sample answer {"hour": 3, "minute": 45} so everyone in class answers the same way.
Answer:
{"hour": 2, "minute": 29}
